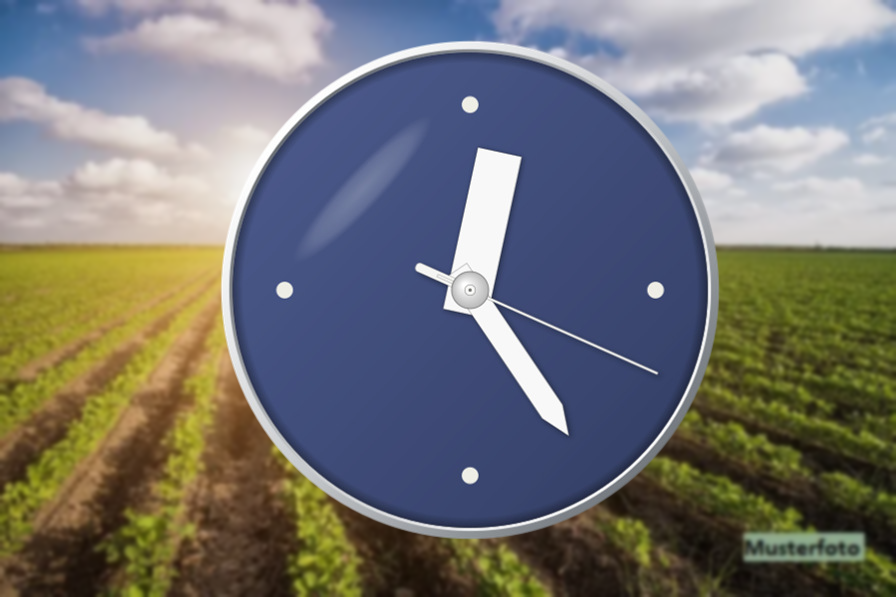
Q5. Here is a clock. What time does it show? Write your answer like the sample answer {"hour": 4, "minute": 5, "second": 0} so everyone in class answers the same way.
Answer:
{"hour": 12, "minute": 24, "second": 19}
